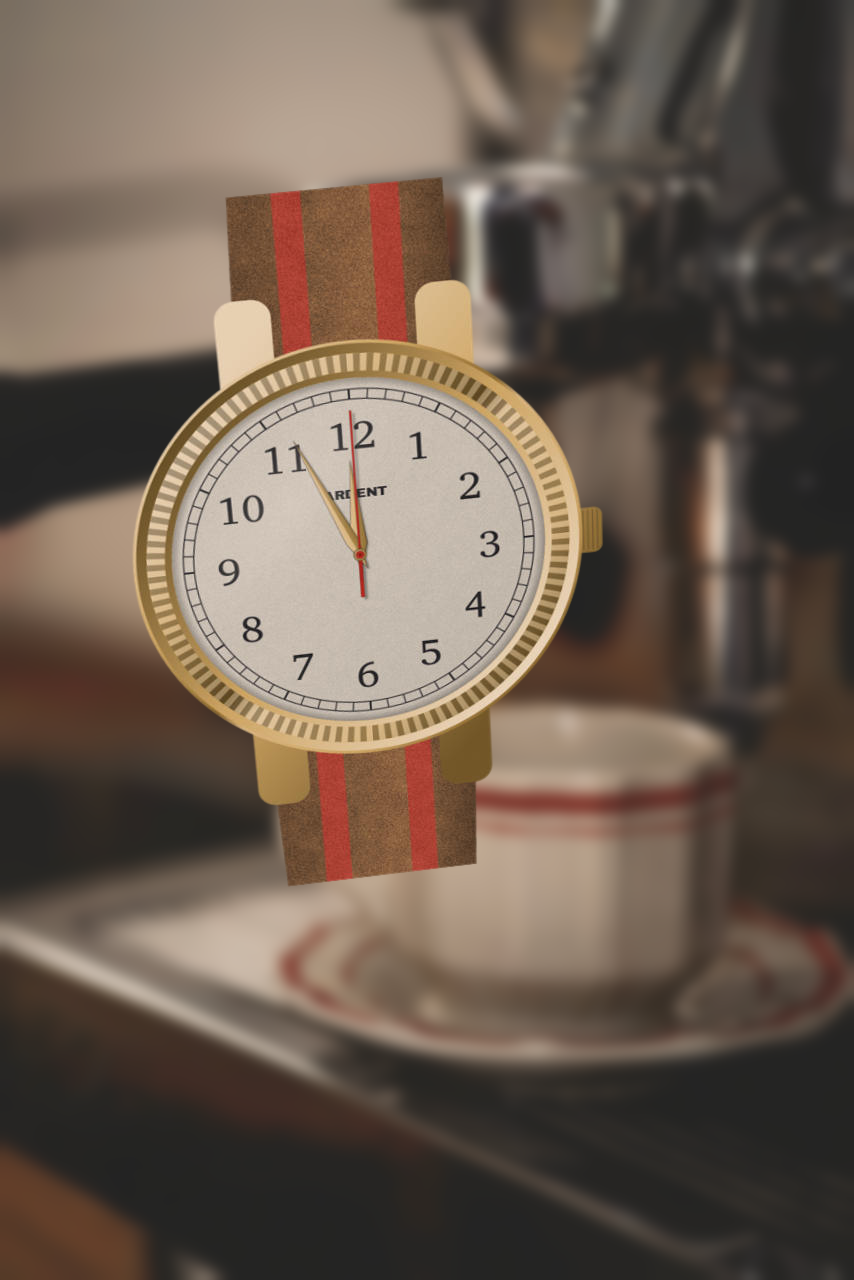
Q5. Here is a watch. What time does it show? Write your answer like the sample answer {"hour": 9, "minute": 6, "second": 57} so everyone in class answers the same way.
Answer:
{"hour": 11, "minute": 56, "second": 0}
